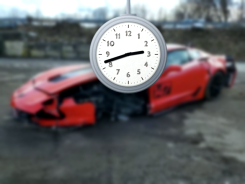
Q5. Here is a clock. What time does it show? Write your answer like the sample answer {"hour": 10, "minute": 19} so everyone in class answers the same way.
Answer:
{"hour": 2, "minute": 42}
